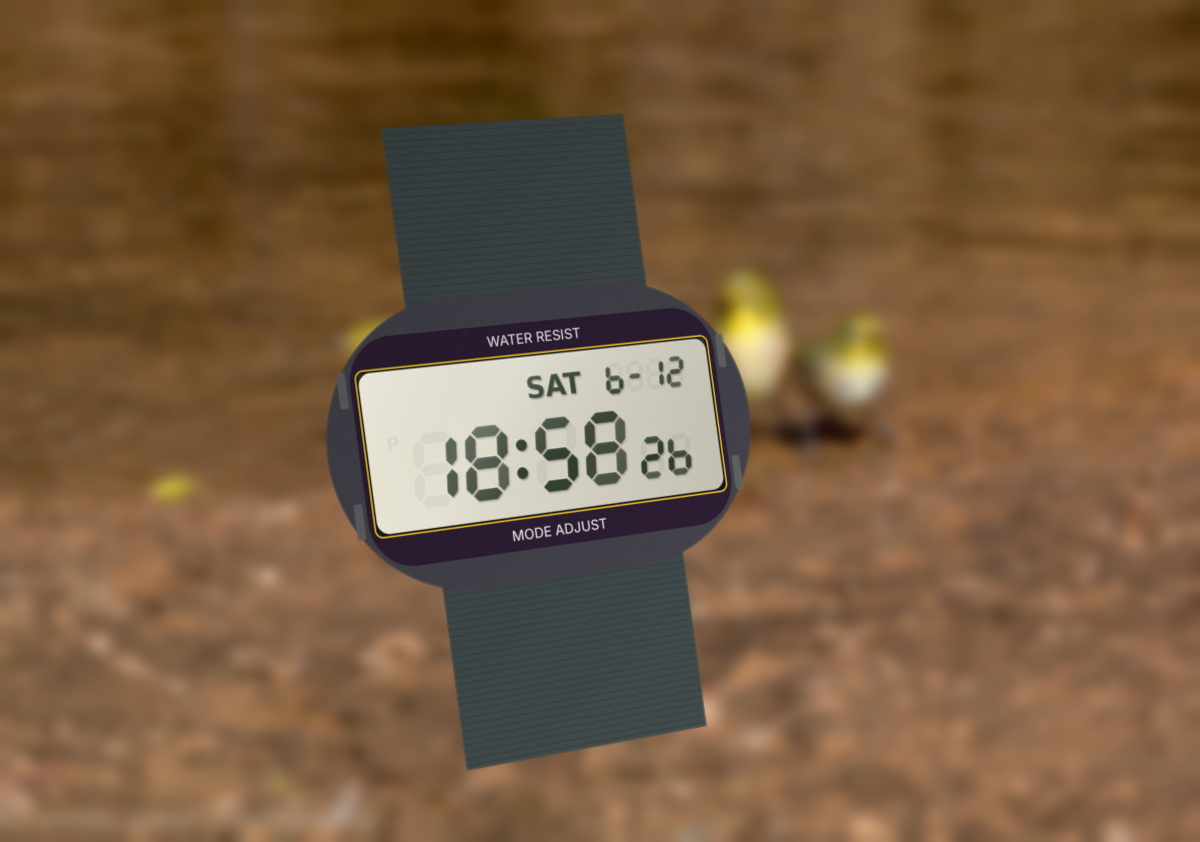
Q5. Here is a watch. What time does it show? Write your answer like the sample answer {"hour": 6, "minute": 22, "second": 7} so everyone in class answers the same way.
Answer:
{"hour": 18, "minute": 58, "second": 26}
